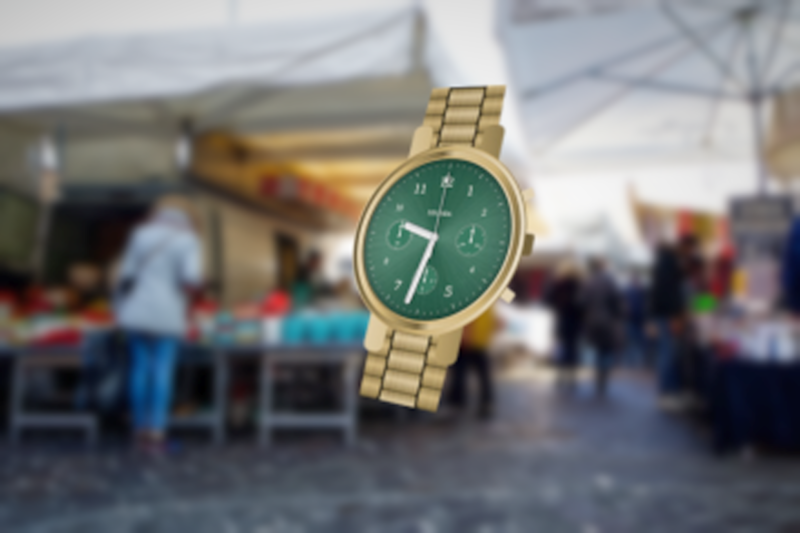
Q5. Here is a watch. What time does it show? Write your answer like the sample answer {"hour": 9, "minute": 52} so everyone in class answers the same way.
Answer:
{"hour": 9, "minute": 32}
